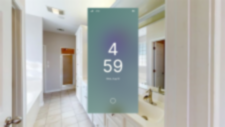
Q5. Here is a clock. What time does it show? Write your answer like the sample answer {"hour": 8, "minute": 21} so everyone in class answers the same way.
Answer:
{"hour": 4, "minute": 59}
